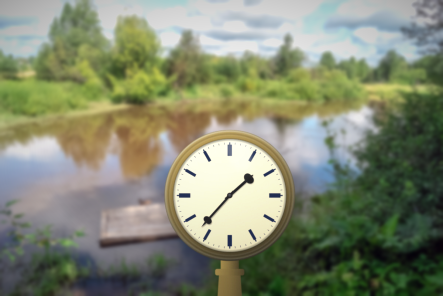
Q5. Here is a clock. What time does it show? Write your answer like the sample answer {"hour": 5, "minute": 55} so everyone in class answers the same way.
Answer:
{"hour": 1, "minute": 37}
